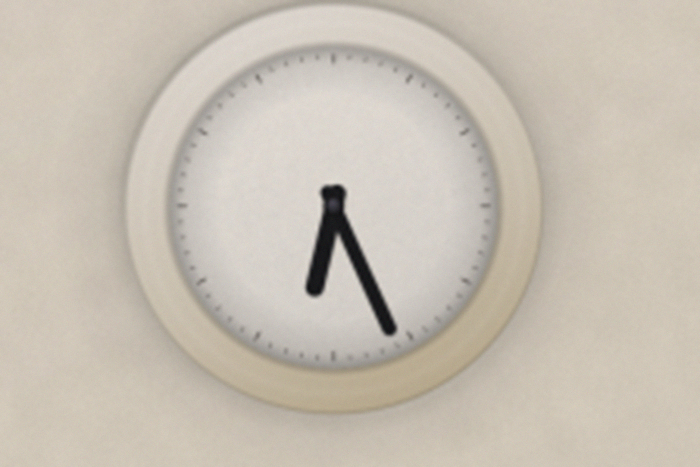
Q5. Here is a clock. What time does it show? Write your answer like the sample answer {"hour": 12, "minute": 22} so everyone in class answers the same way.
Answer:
{"hour": 6, "minute": 26}
